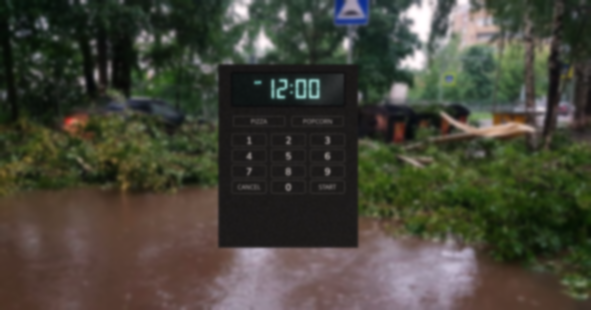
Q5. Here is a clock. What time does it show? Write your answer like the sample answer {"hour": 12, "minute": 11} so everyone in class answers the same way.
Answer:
{"hour": 12, "minute": 0}
